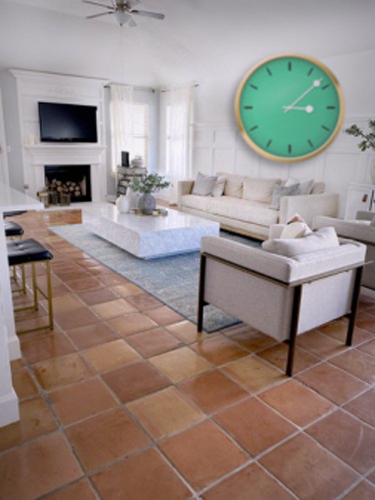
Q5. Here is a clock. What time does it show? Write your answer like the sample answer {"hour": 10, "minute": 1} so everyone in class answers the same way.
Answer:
{"hour": 3, "minute": 8}
